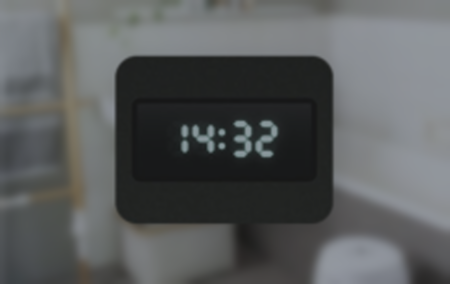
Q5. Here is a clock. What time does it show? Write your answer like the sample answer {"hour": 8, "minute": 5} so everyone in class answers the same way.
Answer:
{"hour": 14, "minute": 32}
